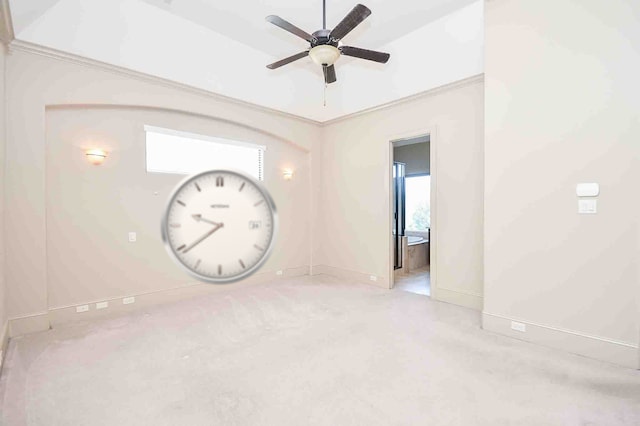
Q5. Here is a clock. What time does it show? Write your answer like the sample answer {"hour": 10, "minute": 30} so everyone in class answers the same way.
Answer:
{"hour": 9, "minute": 39}
